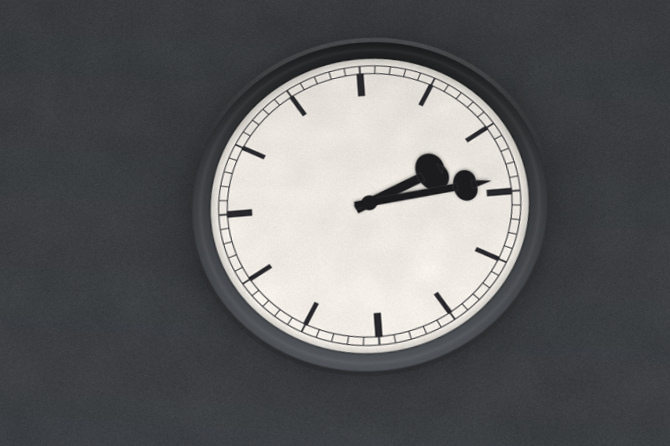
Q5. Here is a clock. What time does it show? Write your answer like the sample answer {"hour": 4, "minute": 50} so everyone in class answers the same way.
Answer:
{"hour": 2, "minute": 14}
